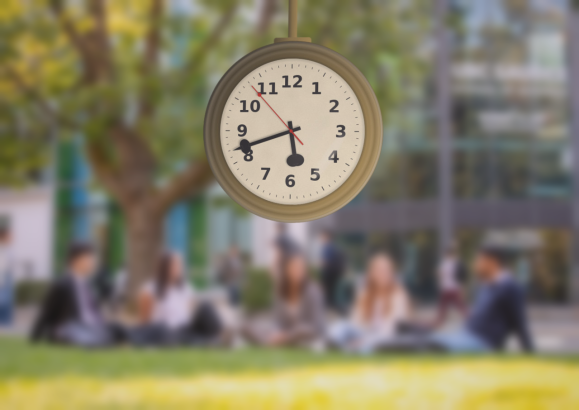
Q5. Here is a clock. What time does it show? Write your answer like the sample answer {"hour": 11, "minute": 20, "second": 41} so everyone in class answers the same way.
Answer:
{"hour": 5, "minute": 41, "second": 53}
